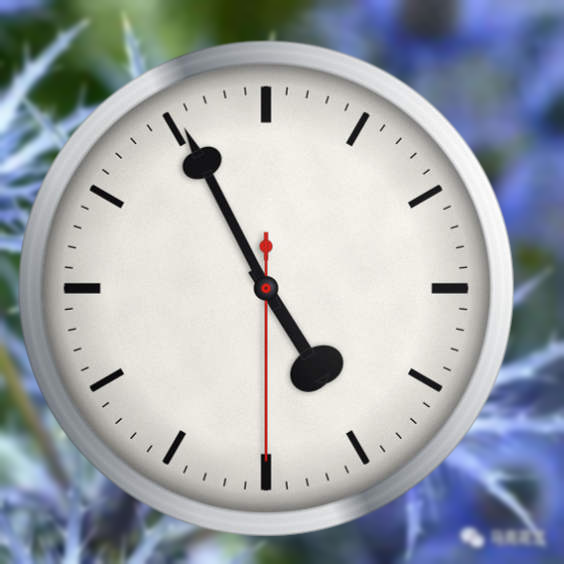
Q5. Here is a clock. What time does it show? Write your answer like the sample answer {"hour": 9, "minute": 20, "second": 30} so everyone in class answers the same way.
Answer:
{"hour": 4, "minute": 55, "second": 30}
